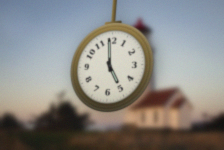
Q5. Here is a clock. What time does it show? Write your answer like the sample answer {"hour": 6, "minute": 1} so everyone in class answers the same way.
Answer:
{"hour": 4, "minute": 59}
